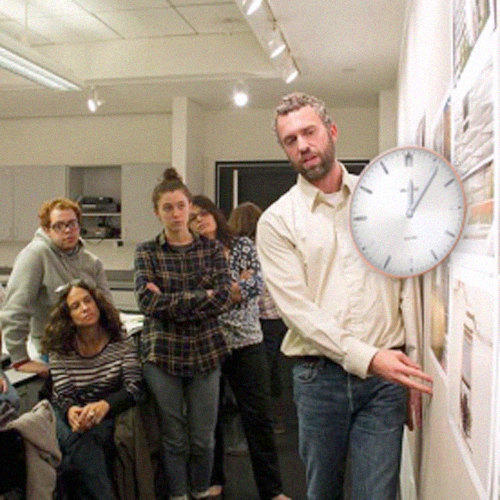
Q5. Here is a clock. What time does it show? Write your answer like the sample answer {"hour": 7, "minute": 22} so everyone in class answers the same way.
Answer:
{"hour": 12, "minute": 6}
